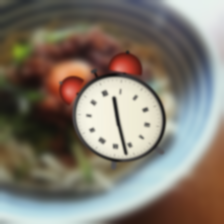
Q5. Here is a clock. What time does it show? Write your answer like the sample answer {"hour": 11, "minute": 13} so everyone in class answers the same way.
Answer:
{"hour": 12, "minute": 32}
